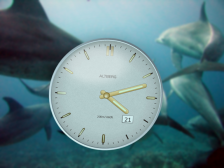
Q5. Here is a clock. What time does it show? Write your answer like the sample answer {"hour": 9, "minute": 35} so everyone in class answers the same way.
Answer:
{"hour": 4, "minute": 12}
